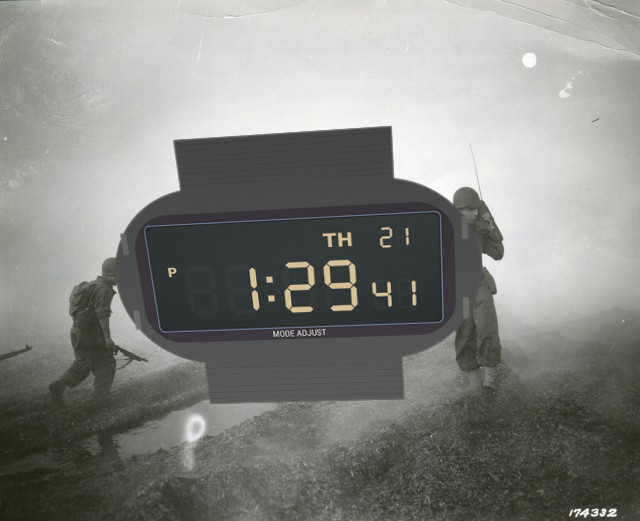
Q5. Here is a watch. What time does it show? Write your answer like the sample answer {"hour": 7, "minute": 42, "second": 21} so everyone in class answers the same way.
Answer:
{"hour": 1, "minute": 29, "second": 41}
